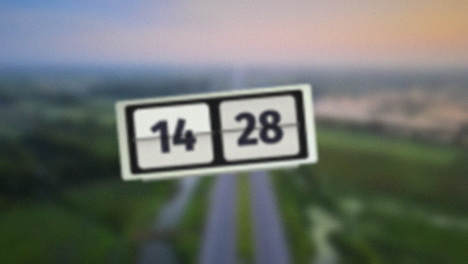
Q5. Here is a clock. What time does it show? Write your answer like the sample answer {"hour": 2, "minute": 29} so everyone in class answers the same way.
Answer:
{"hour": 14, "minute": 28}
